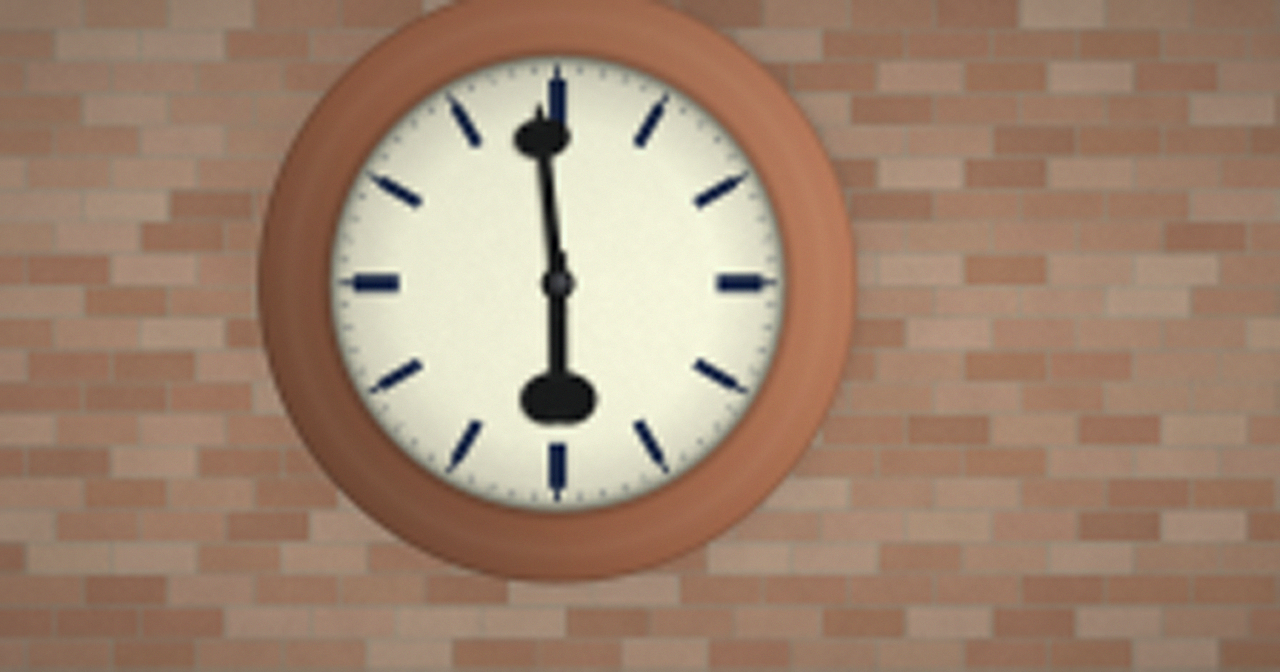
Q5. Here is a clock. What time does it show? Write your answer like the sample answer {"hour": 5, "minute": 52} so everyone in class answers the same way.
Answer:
{"hour": 5, "minute": 59}
